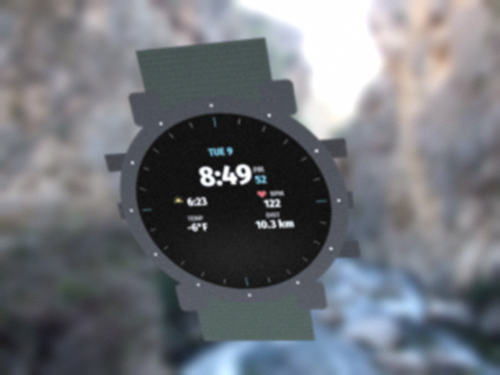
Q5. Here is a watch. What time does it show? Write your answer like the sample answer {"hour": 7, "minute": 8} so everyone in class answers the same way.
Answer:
{"hour": 8, "minute": 49}
